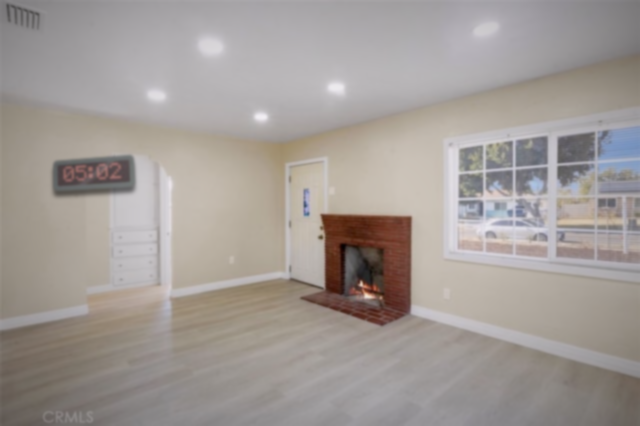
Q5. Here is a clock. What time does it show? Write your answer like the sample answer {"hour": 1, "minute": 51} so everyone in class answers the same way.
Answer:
{"hour": 5, "minute": 2}
